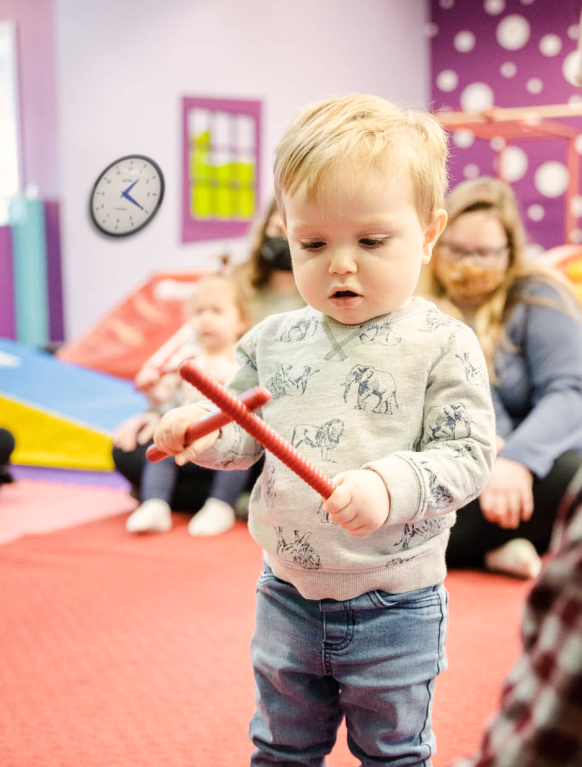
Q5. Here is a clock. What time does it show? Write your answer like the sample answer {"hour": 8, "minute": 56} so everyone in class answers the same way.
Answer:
{"hour": 1, "minute": 20}
